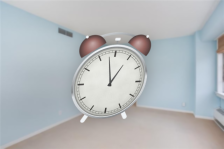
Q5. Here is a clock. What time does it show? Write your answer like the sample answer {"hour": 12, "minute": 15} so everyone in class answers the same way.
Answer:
{"hour": 12, "minute": 58}
